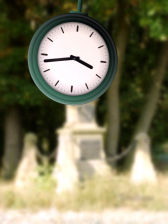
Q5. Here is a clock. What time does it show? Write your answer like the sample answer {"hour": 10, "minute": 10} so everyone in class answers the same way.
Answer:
{"hour": 3, "minute": 43}
